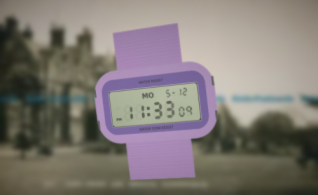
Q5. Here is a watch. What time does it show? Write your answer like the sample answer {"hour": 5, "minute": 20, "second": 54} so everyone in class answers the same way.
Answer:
{"hour": 11, "minute": 33, "second": 9}
